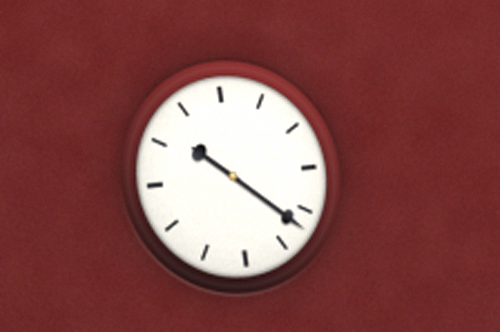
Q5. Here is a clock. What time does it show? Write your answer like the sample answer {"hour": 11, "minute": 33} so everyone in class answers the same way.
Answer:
{"hour": 10, "minute": 22}
